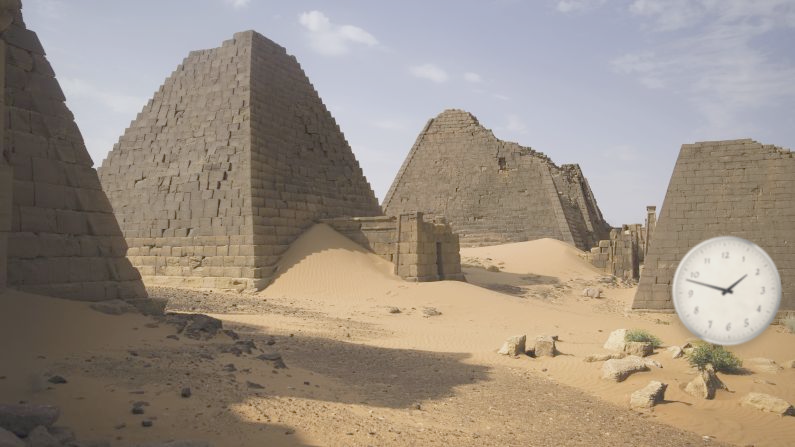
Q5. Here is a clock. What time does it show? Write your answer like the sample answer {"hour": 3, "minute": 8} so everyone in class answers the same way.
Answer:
{"hour": 1, "minute": 48}
